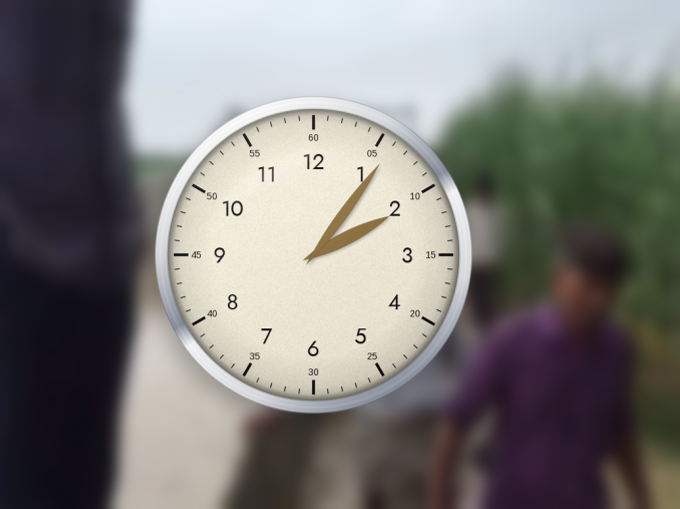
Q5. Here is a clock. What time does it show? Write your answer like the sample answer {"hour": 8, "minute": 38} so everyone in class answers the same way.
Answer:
{"hour": 2, "minute": 6}
